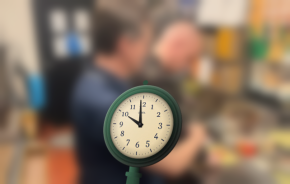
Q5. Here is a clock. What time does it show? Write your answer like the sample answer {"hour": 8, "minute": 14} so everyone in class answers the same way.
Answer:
{"hour": 9, "minute": 59}
